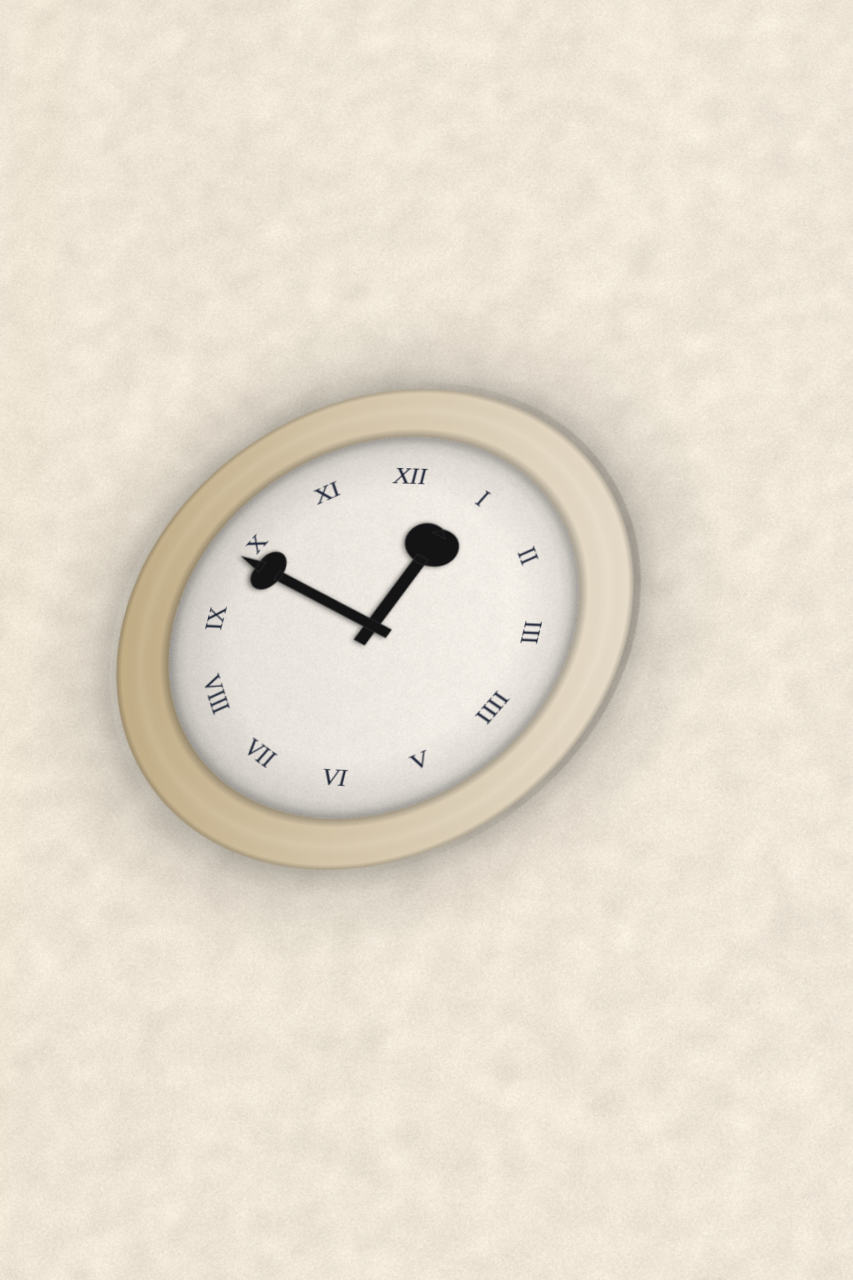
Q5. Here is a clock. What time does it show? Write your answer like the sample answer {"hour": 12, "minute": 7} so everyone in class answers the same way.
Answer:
{"hour": 12, "minute": 49}
